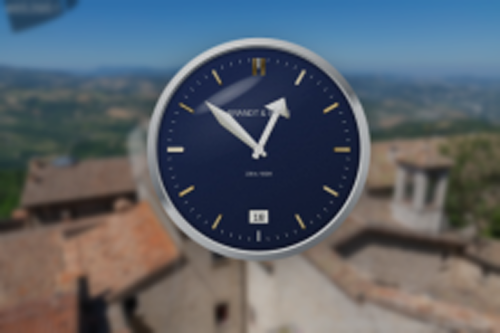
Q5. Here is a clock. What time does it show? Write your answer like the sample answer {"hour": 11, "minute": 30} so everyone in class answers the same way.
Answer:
{"hour": 12, "minute": 52}
